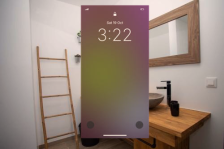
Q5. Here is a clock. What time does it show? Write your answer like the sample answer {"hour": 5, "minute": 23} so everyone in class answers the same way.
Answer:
{"hour": 3, "minute": 22}
